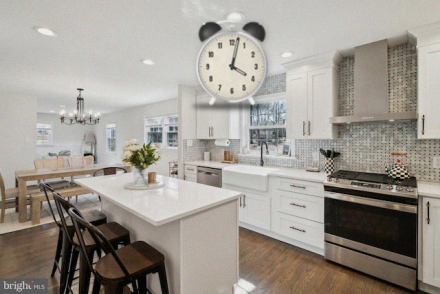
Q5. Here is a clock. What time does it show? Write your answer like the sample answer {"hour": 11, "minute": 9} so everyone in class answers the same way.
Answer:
{"hour": 4, "minute": 2}
